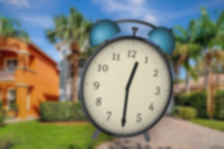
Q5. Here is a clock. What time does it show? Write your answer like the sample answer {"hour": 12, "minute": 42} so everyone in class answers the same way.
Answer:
{"hour": 12, "minute": 30}
